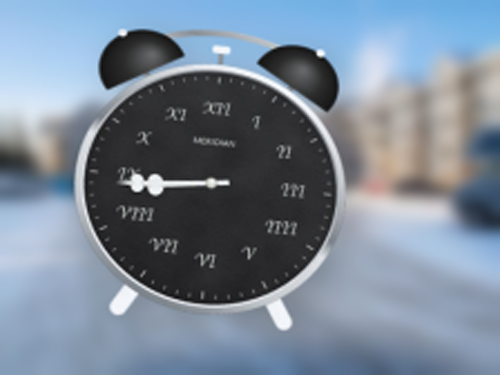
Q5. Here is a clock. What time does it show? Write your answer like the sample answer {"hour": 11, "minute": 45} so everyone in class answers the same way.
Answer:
{"hour": 8, "minute": 44}
